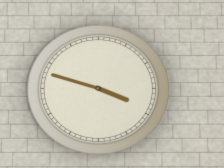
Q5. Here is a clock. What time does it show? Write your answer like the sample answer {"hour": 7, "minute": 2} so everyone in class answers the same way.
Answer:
{"hour": 3, "minute": 48}
